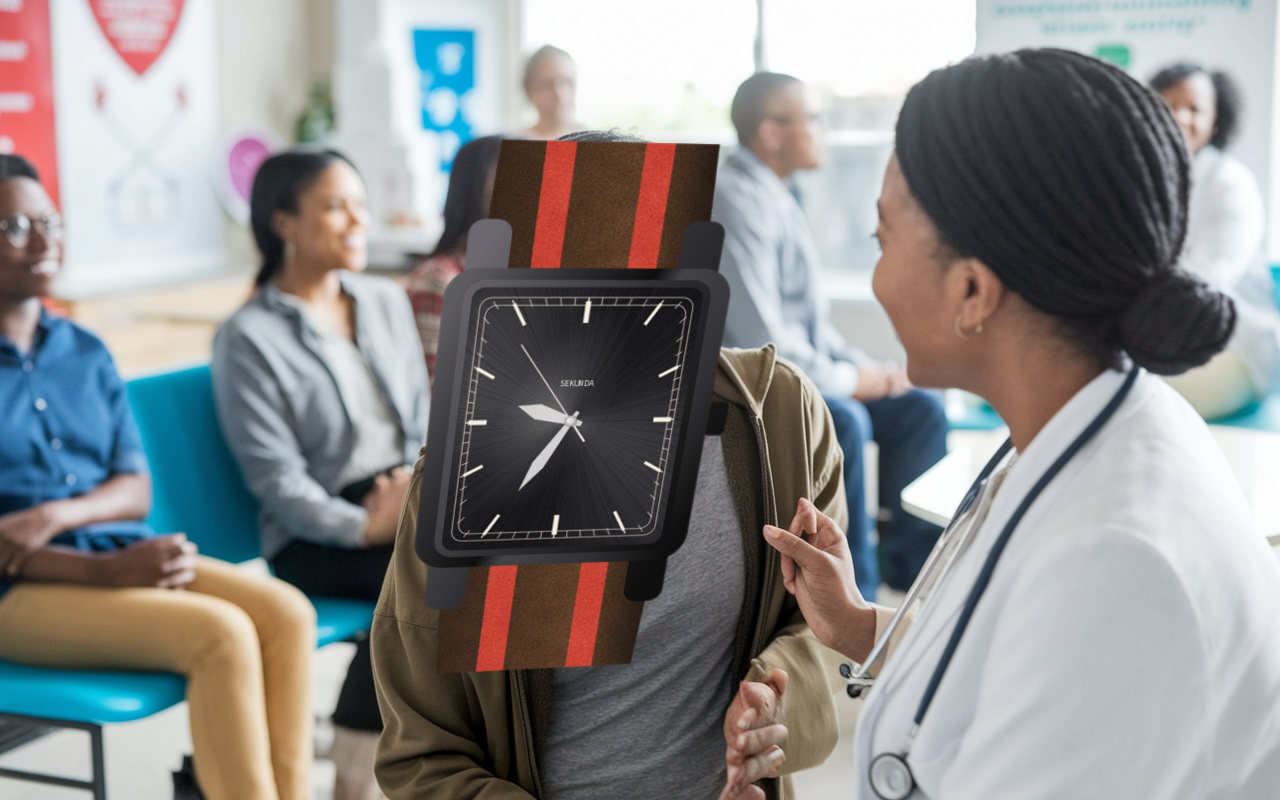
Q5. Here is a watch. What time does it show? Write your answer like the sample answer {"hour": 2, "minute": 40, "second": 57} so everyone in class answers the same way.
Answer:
{"hour": 9, "minute": 34, "second": 54}
